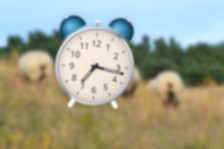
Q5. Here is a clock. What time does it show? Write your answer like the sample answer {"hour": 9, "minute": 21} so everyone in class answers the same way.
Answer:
{"hour": 7, "minute": 17}
